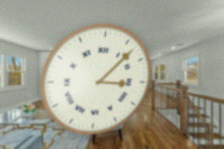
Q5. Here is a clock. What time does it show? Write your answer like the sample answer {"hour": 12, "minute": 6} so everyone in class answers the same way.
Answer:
{"hour": 3, "minute": 7}
